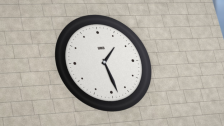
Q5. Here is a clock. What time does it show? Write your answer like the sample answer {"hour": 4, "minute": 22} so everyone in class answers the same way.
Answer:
{"hour": 1, "minute": 28}
